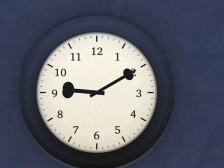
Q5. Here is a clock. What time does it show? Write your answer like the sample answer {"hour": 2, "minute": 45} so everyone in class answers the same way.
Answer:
{"hour": 9, "minute": 10}
